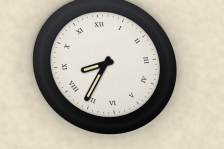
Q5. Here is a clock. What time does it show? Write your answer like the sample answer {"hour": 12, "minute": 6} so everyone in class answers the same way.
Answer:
{"hour": 8, "minute": 36}
